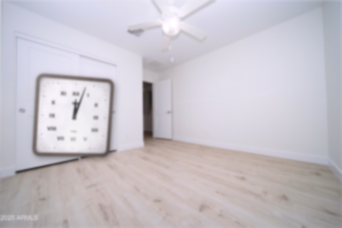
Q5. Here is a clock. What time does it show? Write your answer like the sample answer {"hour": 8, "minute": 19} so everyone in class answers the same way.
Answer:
{"hour": 12, "minute": 3}
